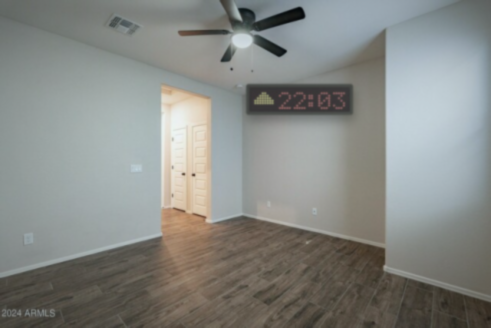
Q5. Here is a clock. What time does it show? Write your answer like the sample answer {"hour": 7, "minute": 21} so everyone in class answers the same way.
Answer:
{"hour": 22, "minute": 3}
